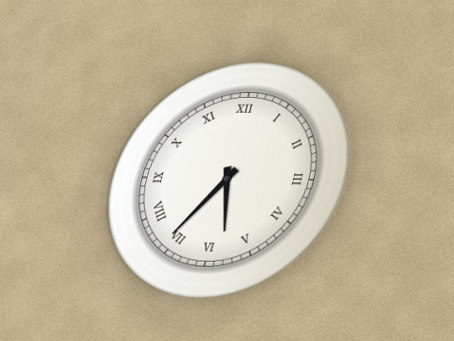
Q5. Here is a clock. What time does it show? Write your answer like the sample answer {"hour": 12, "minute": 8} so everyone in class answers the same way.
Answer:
{"hour": 5, "minute": 36}
